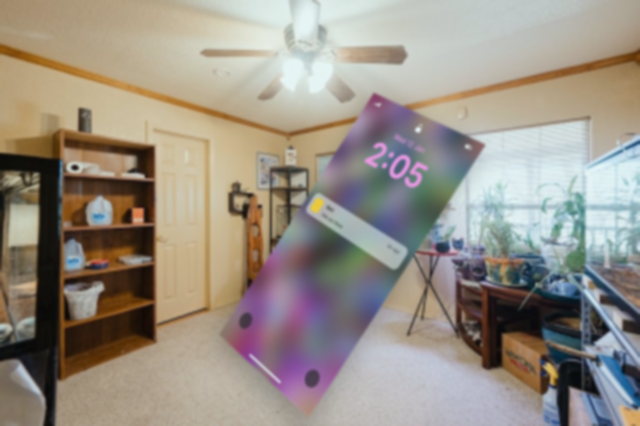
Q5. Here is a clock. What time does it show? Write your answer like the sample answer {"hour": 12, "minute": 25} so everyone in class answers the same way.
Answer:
{"hour": 2, "minute": 5}
